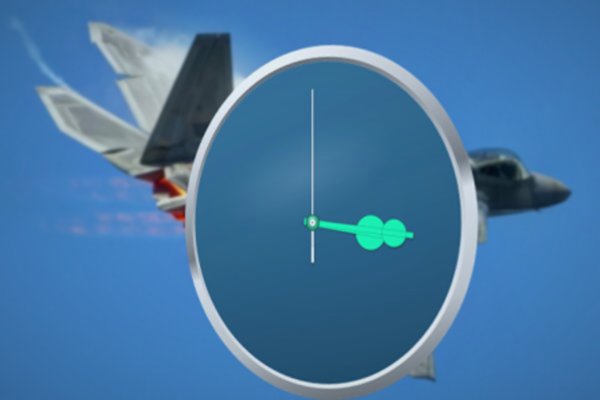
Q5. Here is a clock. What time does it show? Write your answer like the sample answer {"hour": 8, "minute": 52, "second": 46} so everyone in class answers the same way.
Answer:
{"hour": 3, "minute": 16, "second": 0}
